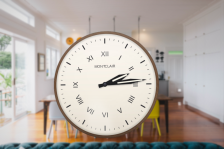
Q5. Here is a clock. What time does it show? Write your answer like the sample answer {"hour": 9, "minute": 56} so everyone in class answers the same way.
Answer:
{"hour": 2, "minute": 14}
